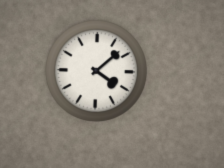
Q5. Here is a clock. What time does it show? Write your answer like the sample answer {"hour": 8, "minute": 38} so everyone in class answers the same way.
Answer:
{"hour": 4, "minute": 8}
